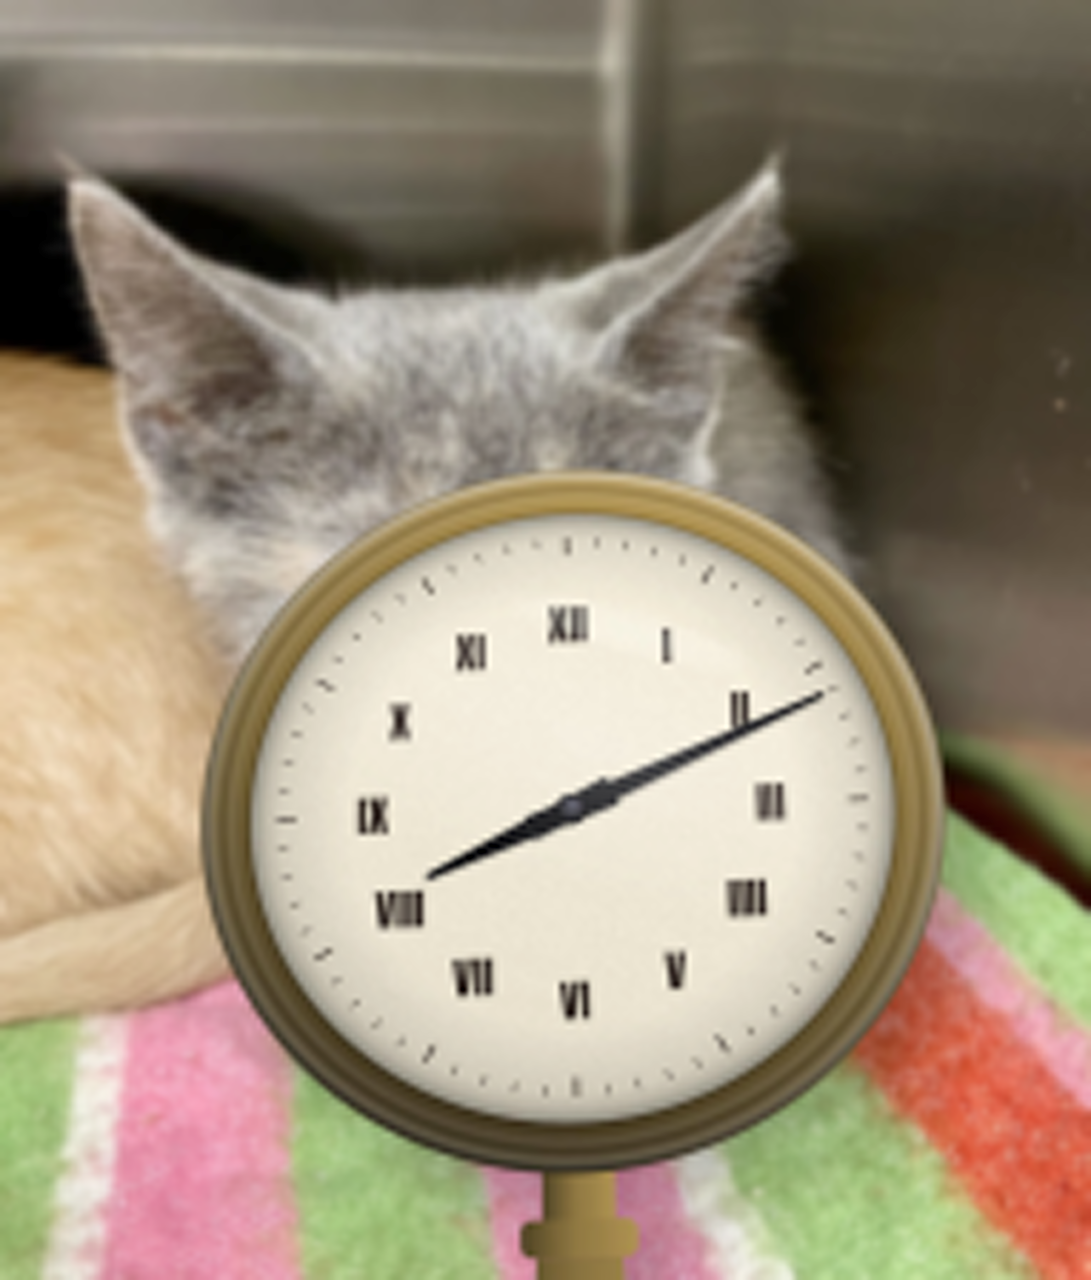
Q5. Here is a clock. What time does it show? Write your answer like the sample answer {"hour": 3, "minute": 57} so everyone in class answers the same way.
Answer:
{"hour": 8, "minute": 11}
